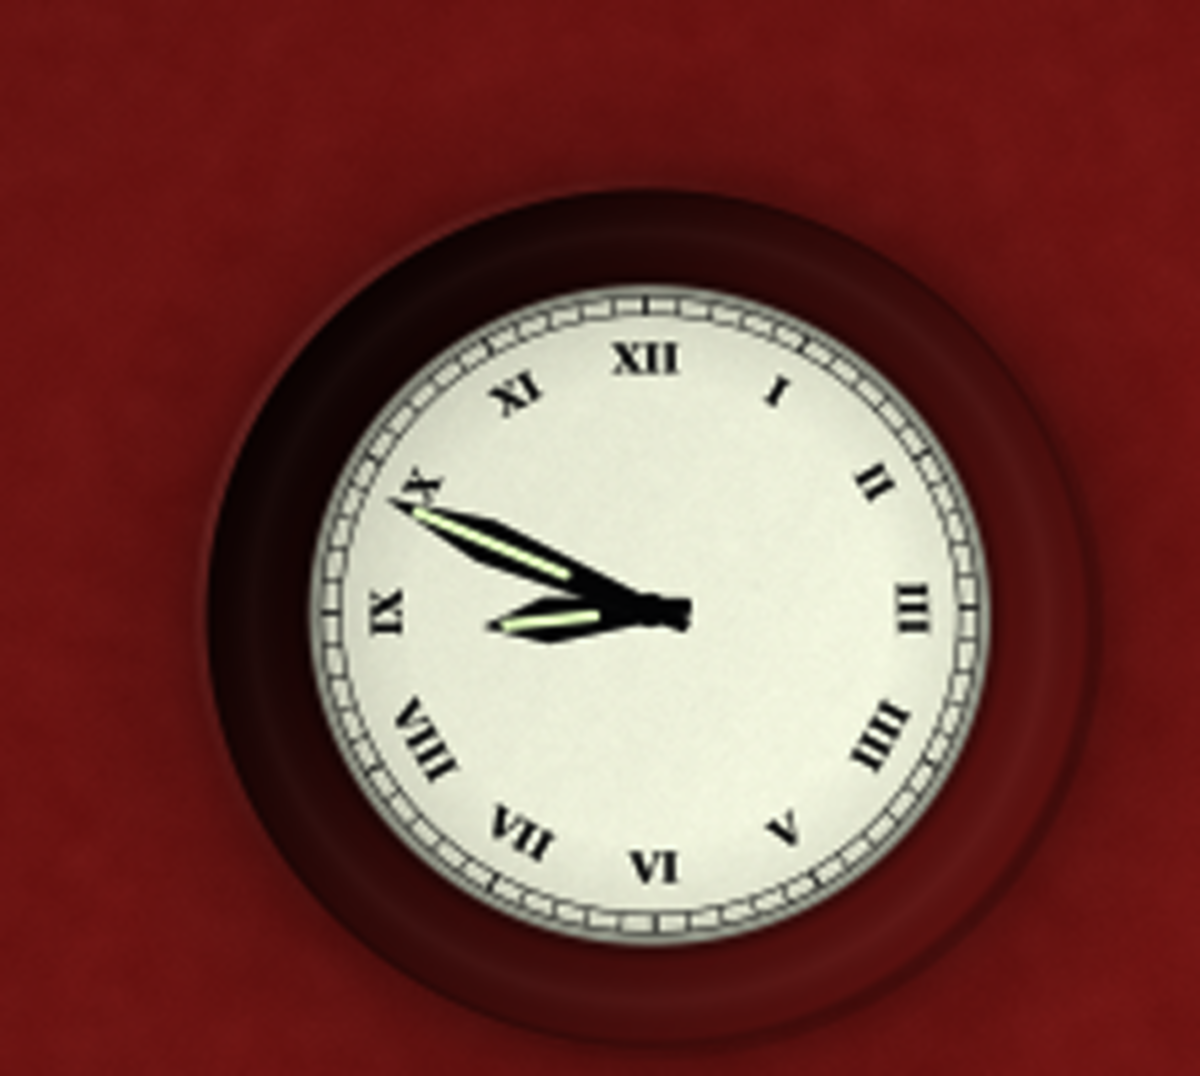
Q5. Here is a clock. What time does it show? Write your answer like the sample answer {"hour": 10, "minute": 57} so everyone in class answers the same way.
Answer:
{"hour": 8, "minute": 49}
